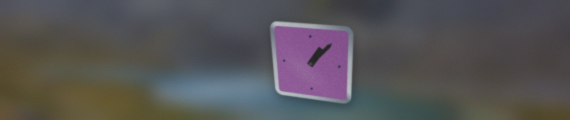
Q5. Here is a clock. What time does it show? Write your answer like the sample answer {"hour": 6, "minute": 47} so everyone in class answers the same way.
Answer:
{"hour": 1, "minute": 7}
